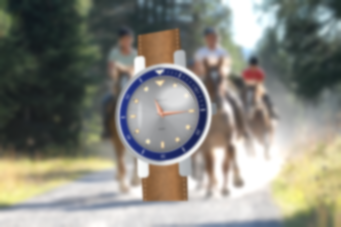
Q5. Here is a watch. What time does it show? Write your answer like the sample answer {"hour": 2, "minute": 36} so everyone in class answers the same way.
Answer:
{"hour": 11, "minute": 15}
